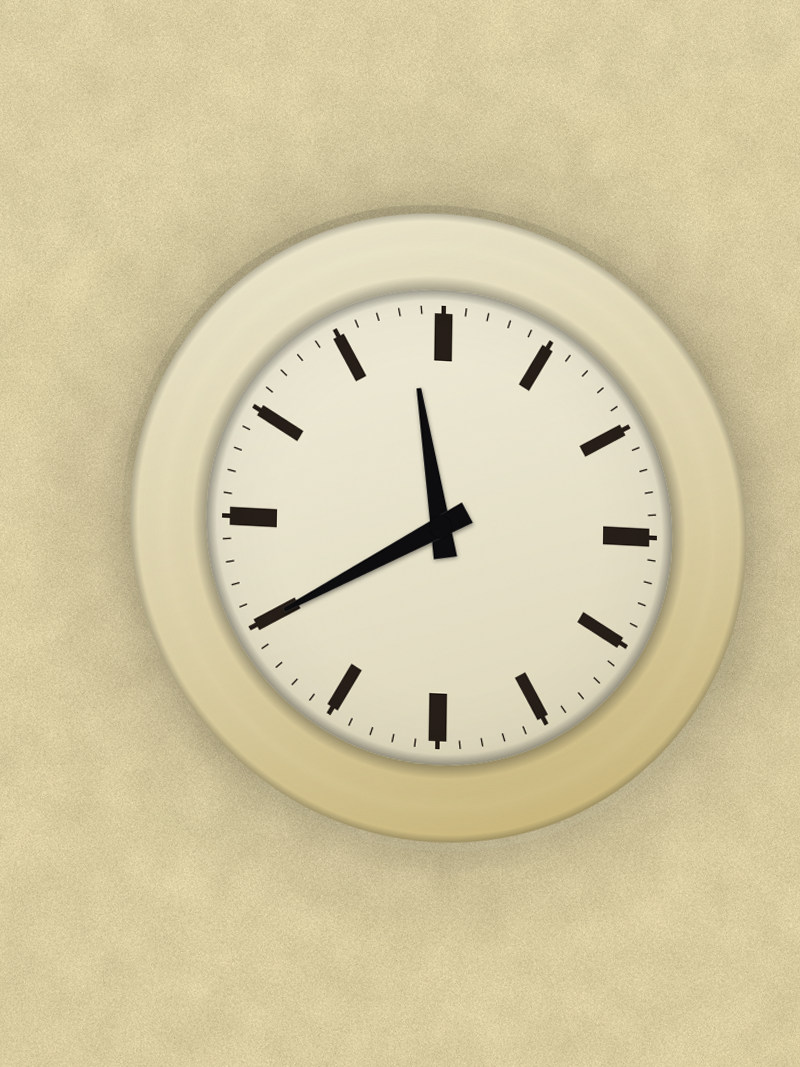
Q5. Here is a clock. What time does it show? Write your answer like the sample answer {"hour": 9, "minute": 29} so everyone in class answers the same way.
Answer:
{"hour": 11, "minute": 40}
